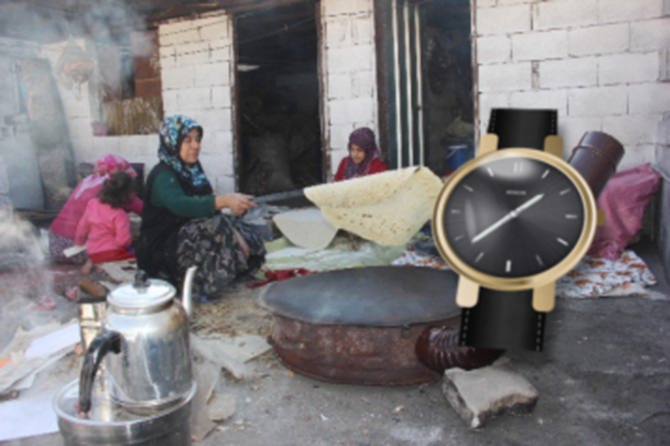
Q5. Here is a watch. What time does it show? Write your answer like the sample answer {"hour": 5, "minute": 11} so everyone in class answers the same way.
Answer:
{"hour": 1, "minute": 38}
